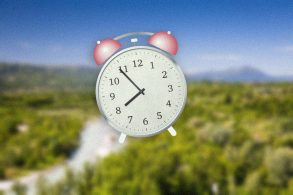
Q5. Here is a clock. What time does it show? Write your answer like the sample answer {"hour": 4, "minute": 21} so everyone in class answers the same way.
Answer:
{"hour": 7, "minute": 54}
